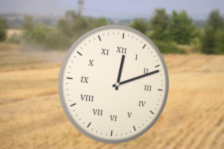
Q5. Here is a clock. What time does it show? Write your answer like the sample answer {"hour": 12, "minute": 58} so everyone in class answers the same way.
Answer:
{"hour": 12, "minute": 11}
